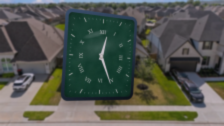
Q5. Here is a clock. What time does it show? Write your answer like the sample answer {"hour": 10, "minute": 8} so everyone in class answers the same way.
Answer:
{"hour": 12, "minute": 26}
